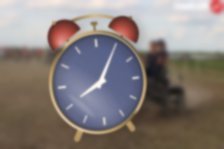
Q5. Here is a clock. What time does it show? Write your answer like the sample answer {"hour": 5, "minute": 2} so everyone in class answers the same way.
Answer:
{"hour": 8, "minute": 5}
